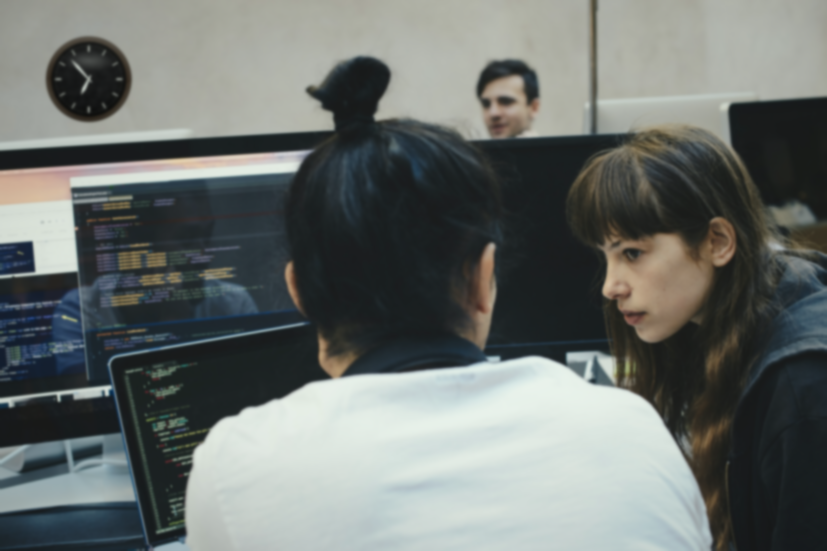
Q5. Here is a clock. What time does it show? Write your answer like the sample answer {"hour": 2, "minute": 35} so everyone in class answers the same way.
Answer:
{"hour": 6, "minute": 53}
